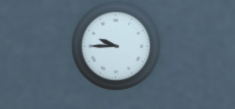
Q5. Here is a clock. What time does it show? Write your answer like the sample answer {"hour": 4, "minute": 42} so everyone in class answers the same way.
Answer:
{"hour": 9, "minute": 45}
